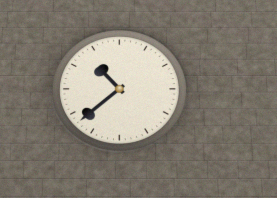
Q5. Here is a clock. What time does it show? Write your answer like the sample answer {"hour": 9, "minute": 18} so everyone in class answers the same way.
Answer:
{"hour": 10, "minute": 38}
